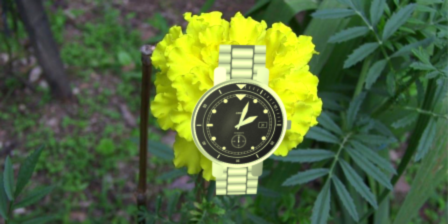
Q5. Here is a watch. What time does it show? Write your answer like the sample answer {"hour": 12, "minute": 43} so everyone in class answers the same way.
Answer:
{"hour": 2, "minute": 3}
